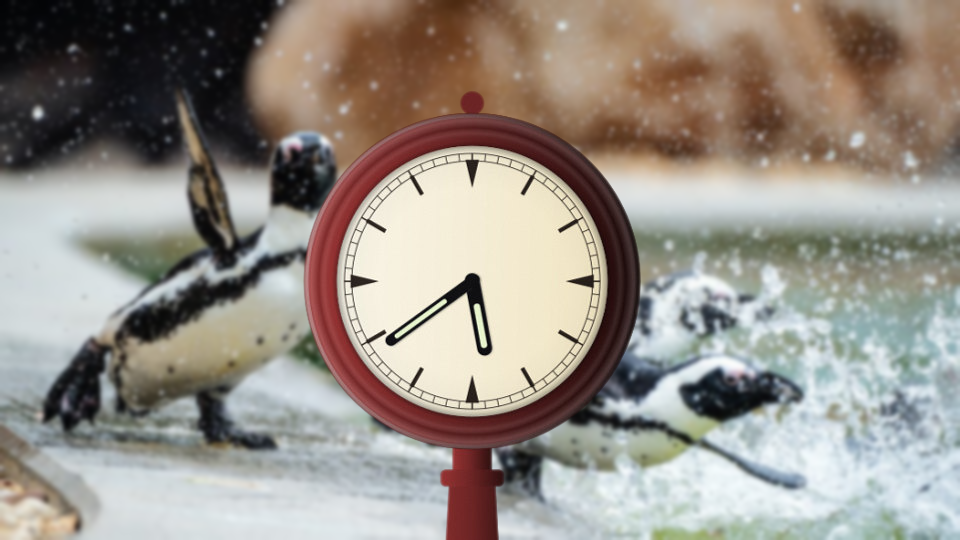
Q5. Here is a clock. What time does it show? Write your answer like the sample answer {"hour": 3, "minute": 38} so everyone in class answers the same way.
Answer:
{"hour": 5, "minute": 39}
